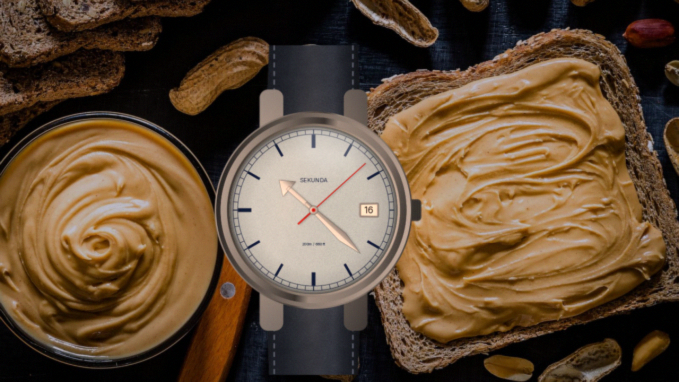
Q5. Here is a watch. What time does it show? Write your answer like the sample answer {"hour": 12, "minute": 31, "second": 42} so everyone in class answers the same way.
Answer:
{"hour": 10, "minute": 22, "second": 8}
